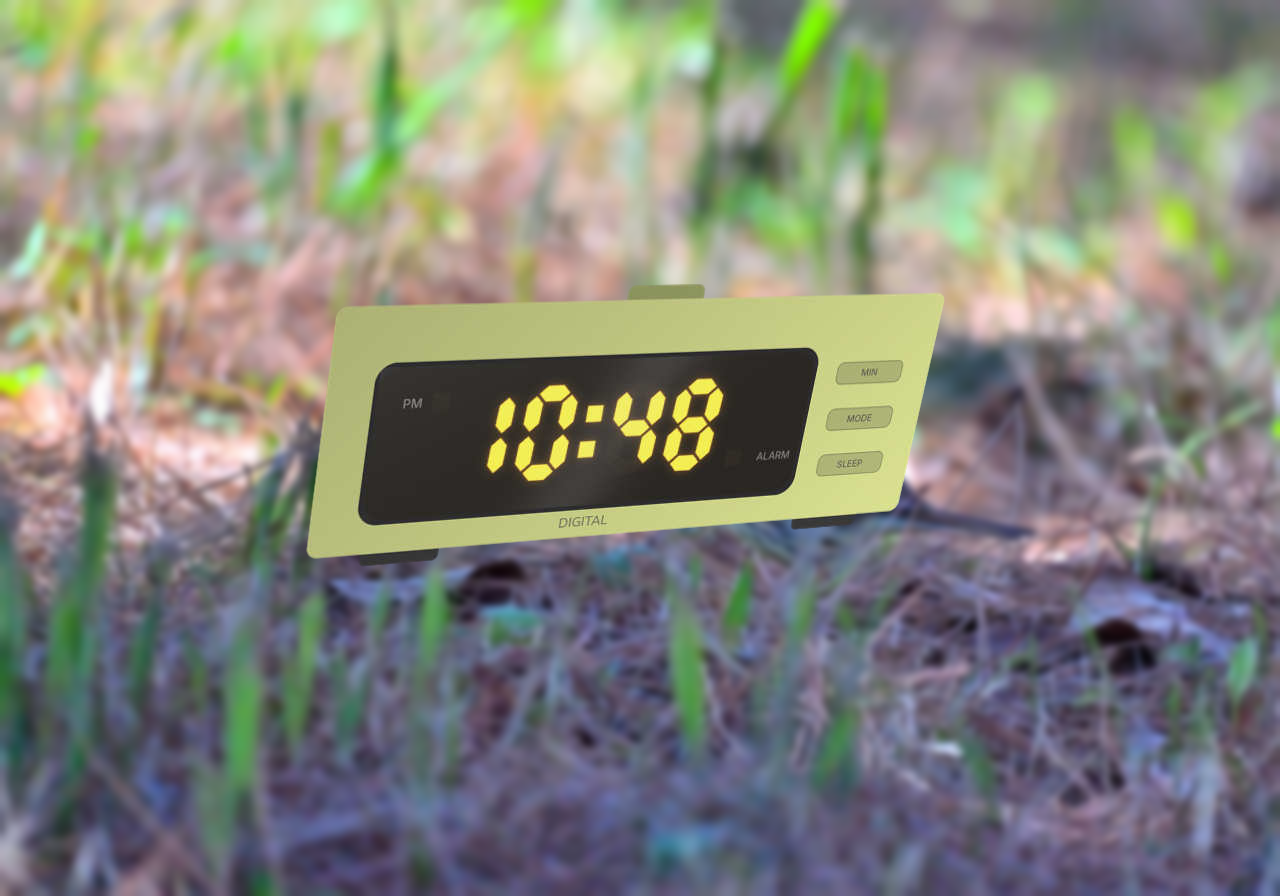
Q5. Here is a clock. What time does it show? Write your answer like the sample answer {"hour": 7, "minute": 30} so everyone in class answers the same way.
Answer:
{"hour": 10, "minute": 48}
